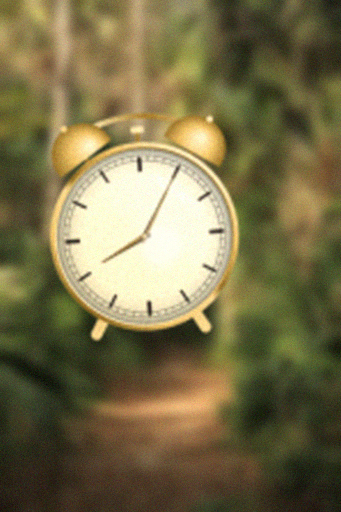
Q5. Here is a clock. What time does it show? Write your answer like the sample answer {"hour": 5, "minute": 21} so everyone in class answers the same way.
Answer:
{"hour": 8, "minute": 5}
